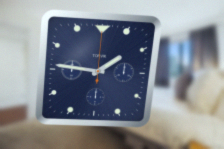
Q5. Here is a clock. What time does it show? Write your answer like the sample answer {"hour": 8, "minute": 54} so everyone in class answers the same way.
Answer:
{"hour": 1, "minute": 46}
